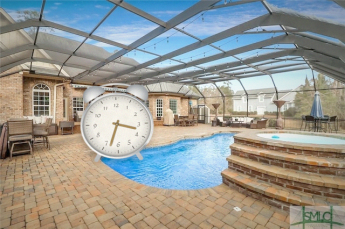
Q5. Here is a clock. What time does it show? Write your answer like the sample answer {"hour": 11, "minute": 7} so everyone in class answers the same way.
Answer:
{"hour": 3, "minute": 33}
